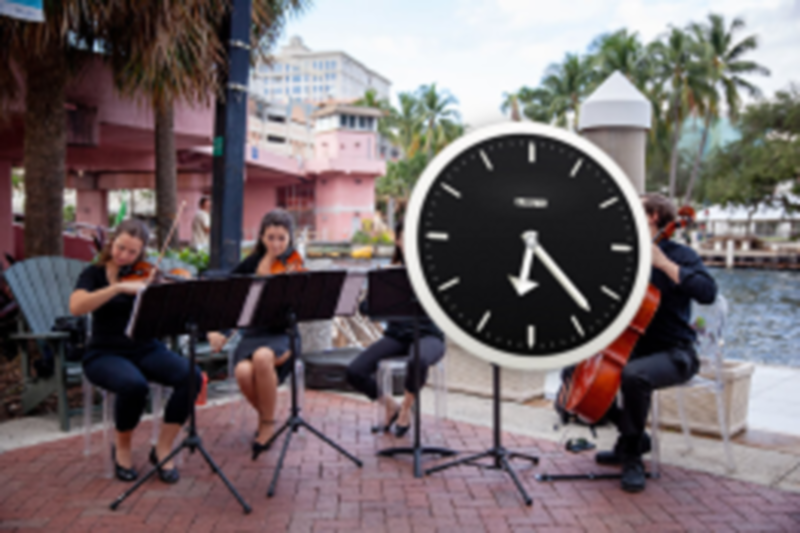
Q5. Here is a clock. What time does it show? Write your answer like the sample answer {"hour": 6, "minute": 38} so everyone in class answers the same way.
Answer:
{"hour": 6, "minute": 23}
